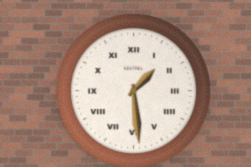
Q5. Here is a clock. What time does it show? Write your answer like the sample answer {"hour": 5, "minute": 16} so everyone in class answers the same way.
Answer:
{"hour": 1, "minute": 29}
